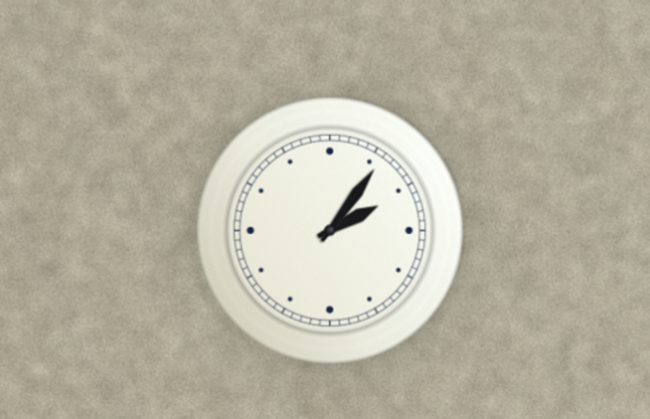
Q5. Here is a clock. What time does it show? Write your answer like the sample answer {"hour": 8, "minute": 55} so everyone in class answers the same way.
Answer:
{"hour": 2, "minute": 6}
